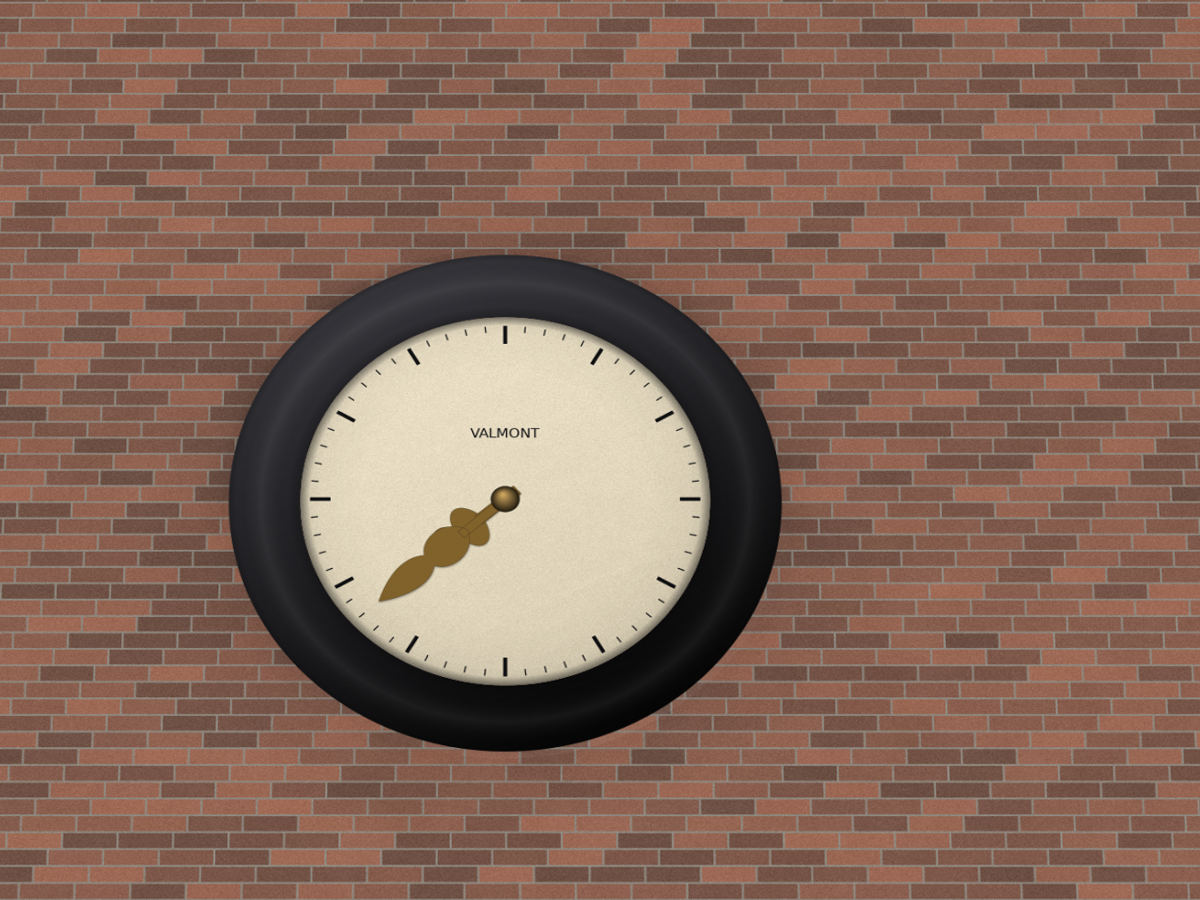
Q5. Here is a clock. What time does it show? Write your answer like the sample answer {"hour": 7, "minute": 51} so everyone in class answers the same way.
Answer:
{"hour": 7, "minute": 38}
